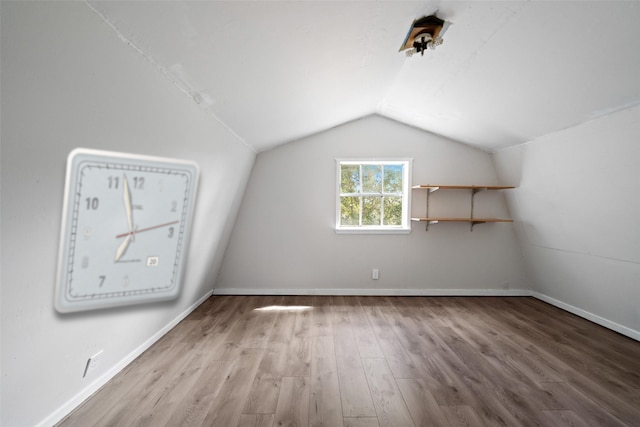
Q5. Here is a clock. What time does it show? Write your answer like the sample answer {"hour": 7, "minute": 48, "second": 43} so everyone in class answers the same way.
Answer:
{"hour": 6, "minute": 57, "second": 13}
